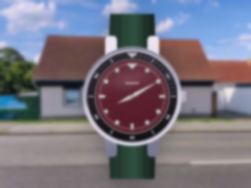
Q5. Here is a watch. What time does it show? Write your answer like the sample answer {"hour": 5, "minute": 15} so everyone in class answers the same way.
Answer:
{"hour": 8, "minute": 10}
